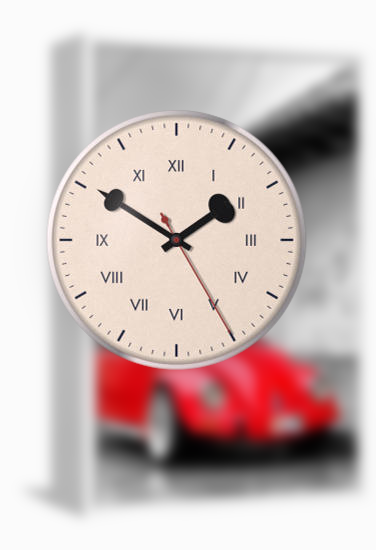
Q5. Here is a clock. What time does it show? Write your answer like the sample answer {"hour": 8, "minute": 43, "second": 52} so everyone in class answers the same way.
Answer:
{"hour": 1, "minute": 50, "second": 25}
